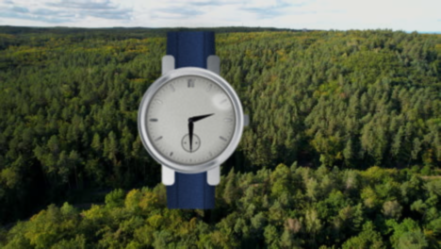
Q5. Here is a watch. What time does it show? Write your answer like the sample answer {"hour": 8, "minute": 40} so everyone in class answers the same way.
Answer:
{"hour": 2, "minute": 30}
